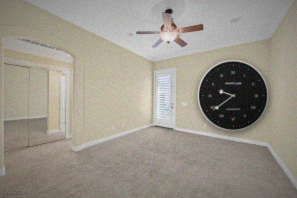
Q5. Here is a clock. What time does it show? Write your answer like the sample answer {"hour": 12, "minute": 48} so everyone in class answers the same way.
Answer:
{"hour": 9, "minute": 39}
